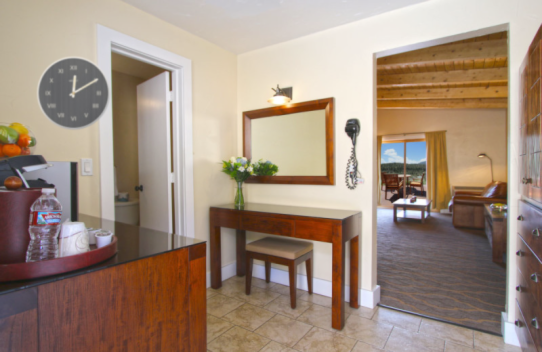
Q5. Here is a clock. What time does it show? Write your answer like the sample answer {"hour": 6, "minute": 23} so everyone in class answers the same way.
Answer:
{"hour": 12, "minute": 10}
